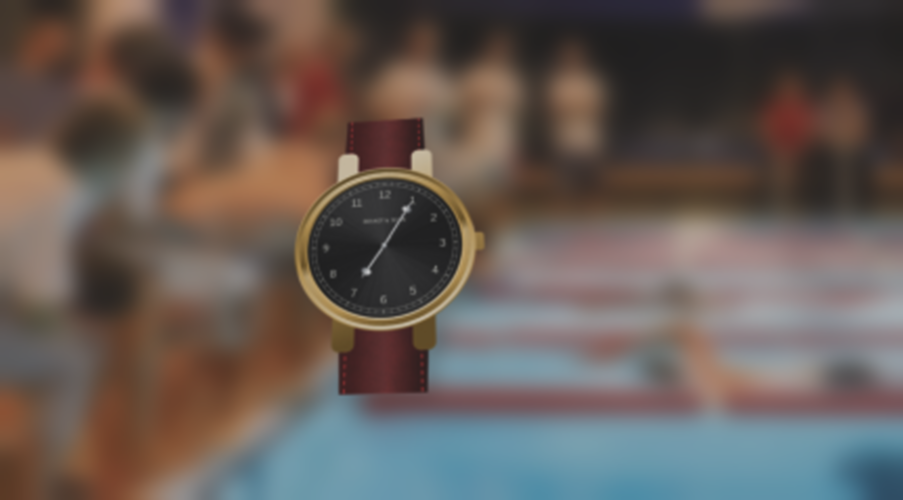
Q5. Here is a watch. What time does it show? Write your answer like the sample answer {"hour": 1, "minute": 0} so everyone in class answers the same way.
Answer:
{"hour": 7, "minute": 5}
